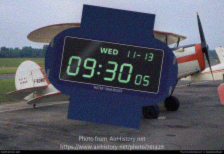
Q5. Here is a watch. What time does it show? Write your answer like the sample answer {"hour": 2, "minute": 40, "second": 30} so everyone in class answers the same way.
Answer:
{"hour": 9, "minute": 30, "second": 5}
